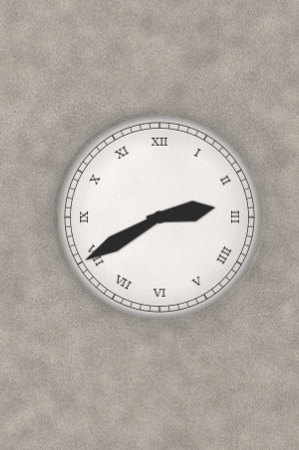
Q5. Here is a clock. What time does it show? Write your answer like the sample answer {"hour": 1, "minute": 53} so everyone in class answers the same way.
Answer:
{"hour": 2, "minute": 40}
